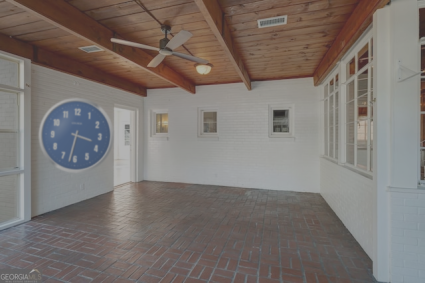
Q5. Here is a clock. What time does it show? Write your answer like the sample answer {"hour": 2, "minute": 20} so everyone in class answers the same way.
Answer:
{"hour": 3, "minute": 32}
